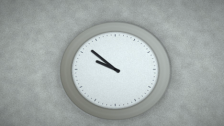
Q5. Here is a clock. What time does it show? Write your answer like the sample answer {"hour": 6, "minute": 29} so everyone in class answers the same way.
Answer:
{"hour": 9, "minute": 52}
